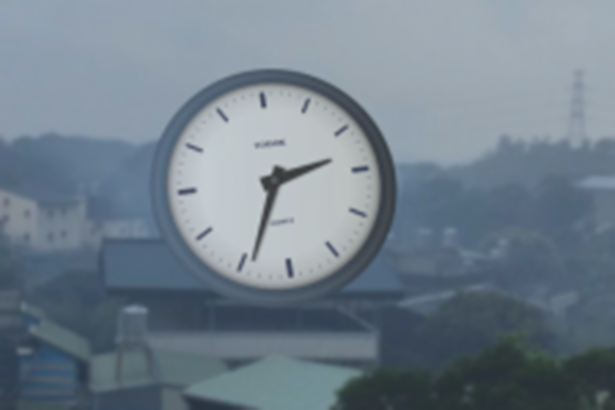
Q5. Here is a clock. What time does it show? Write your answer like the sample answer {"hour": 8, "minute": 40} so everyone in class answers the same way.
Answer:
{"hour": 2, "minute": 34}
